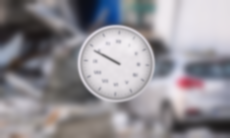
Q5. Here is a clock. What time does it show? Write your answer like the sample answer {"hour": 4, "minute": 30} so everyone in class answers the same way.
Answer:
{"hour": 9, "minute": 49}
